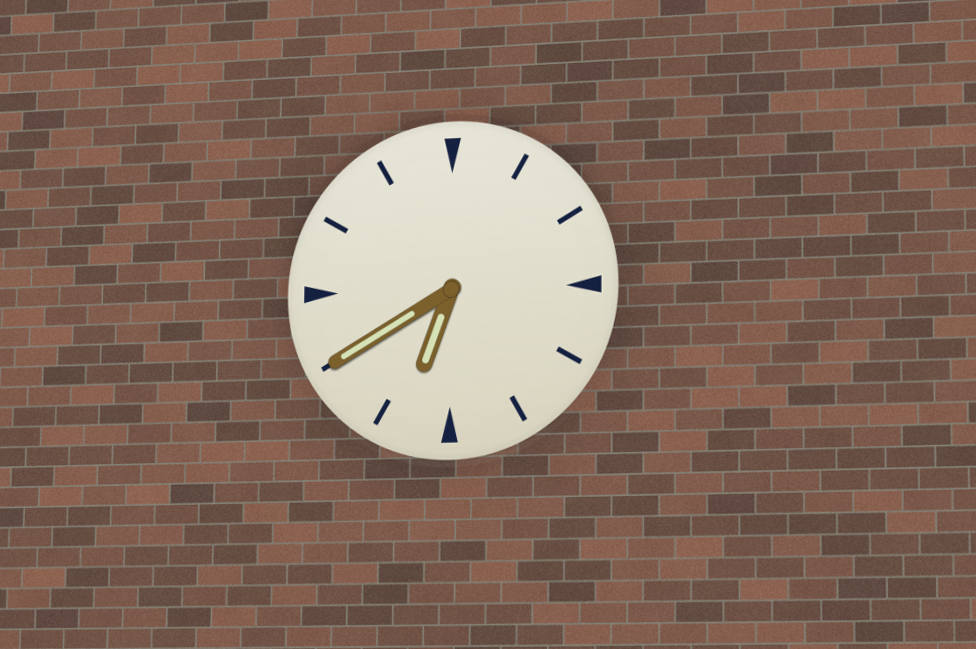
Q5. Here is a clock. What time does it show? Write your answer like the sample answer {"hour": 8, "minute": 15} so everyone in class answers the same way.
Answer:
{"hour": 6, "minute": 40}
